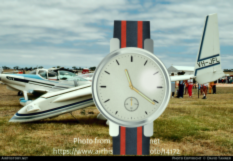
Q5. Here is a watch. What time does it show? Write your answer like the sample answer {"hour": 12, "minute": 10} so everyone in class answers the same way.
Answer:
{"hour": 11, "minute": 21}
